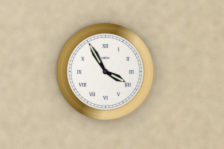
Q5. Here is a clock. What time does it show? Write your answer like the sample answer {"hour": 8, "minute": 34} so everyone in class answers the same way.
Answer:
{"hour": 3, "minute": 55}
